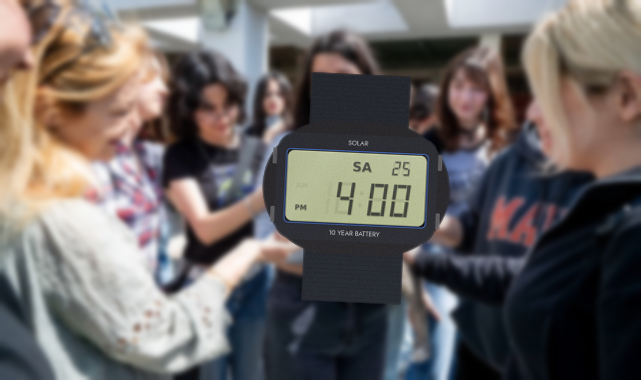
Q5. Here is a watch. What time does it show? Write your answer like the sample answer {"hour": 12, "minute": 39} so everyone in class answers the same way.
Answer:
{"hour": 4, "minute": 0}
